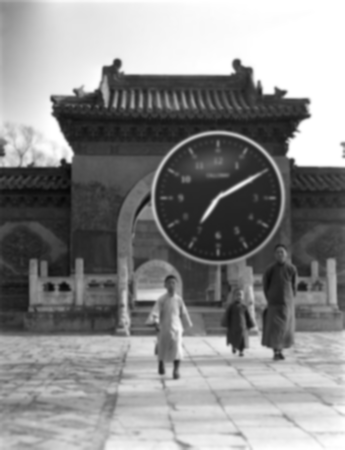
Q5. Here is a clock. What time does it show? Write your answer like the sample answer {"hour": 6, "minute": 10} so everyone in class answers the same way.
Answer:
{"hour": 7, "minute": 10}
